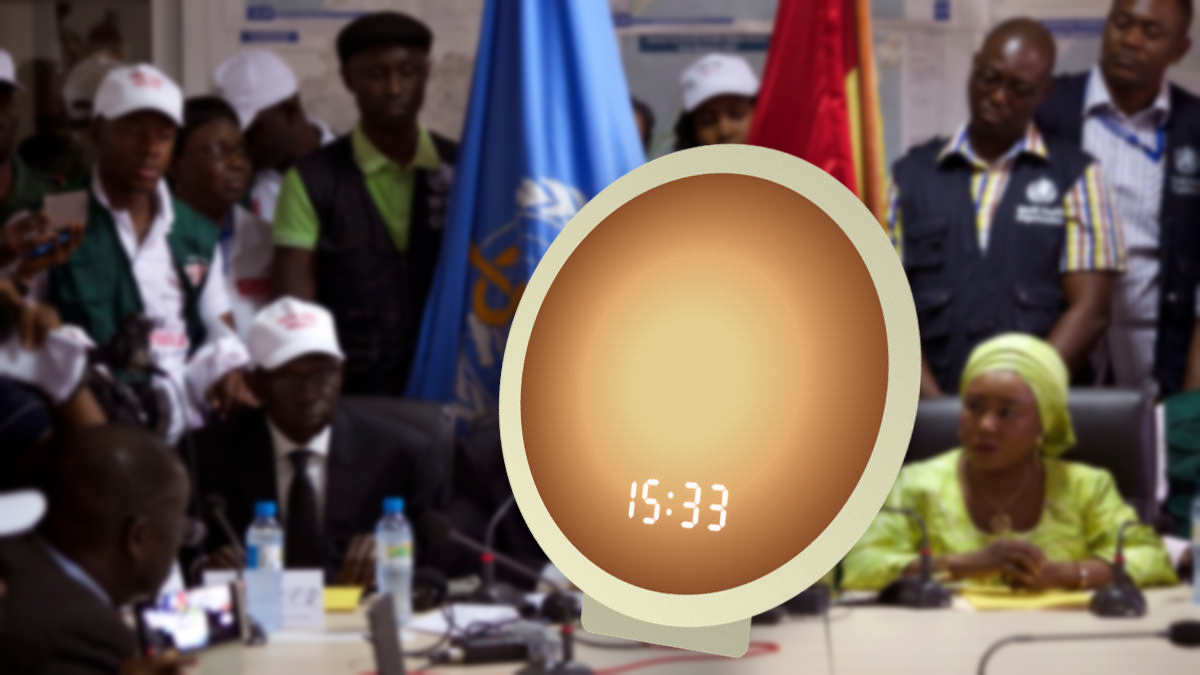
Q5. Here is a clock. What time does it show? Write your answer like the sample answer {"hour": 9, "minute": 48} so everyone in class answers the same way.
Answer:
{"hour": 15, "minute": 33}
